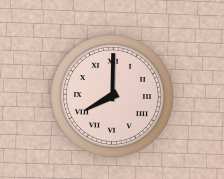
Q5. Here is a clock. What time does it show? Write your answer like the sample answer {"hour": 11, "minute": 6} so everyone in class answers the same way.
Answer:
{"hour": 8, "minute": 0}
